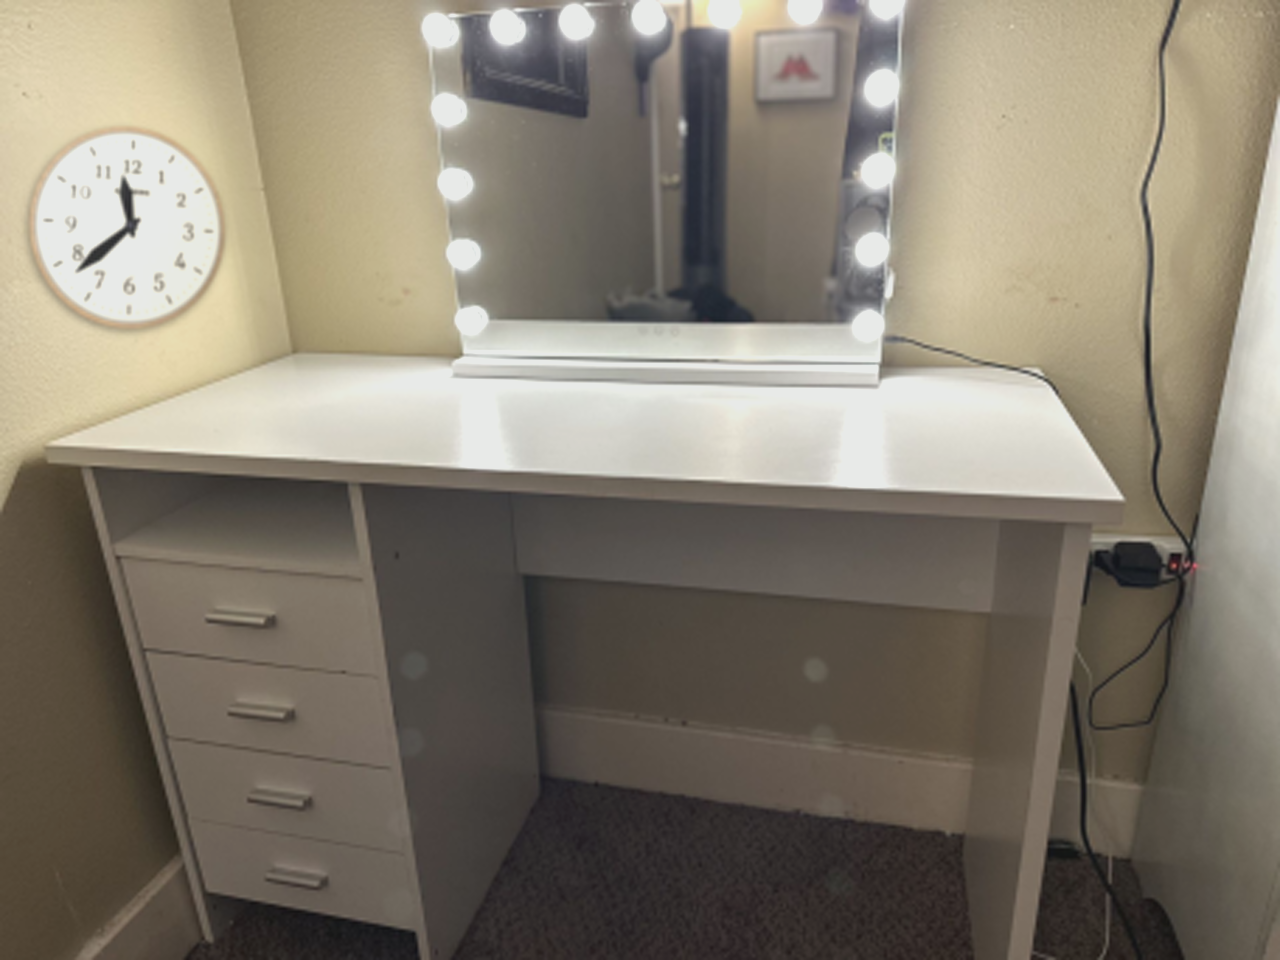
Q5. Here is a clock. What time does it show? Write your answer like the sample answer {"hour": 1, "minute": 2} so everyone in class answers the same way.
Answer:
{"hour": 11, "minute": 38}
